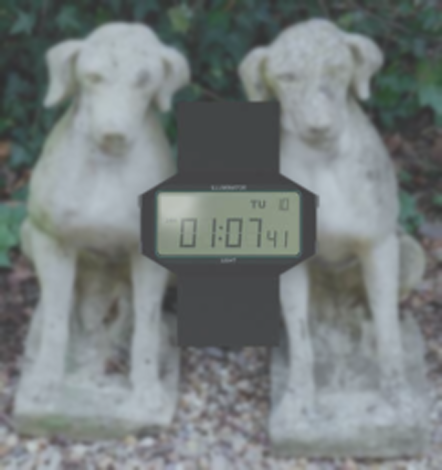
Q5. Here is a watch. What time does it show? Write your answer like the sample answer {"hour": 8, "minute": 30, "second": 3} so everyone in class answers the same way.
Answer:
{"hour": 1, "minute": 7, "second": 41}
